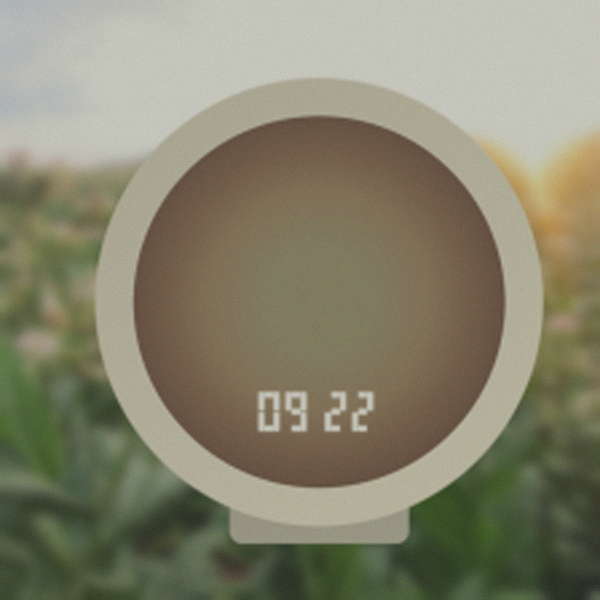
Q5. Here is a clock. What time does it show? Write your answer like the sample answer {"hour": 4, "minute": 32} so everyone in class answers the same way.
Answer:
{"hour": 9, "minute": 22}
